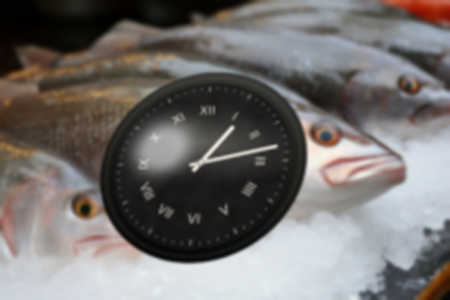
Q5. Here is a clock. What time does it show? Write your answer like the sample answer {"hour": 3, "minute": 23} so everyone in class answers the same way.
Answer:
{"hour": 1, "minute": 13}
